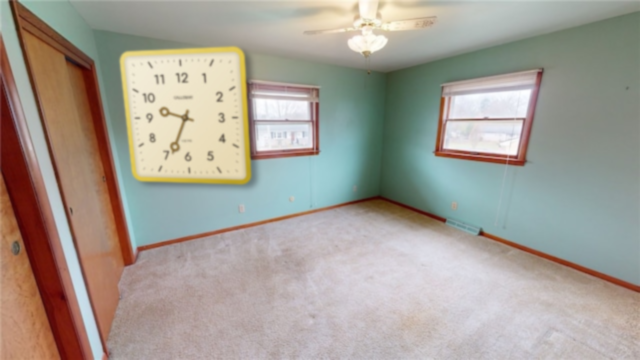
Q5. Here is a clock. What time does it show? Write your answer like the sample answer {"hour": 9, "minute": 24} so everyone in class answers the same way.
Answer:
{"hour": 9, "minute": 34}
